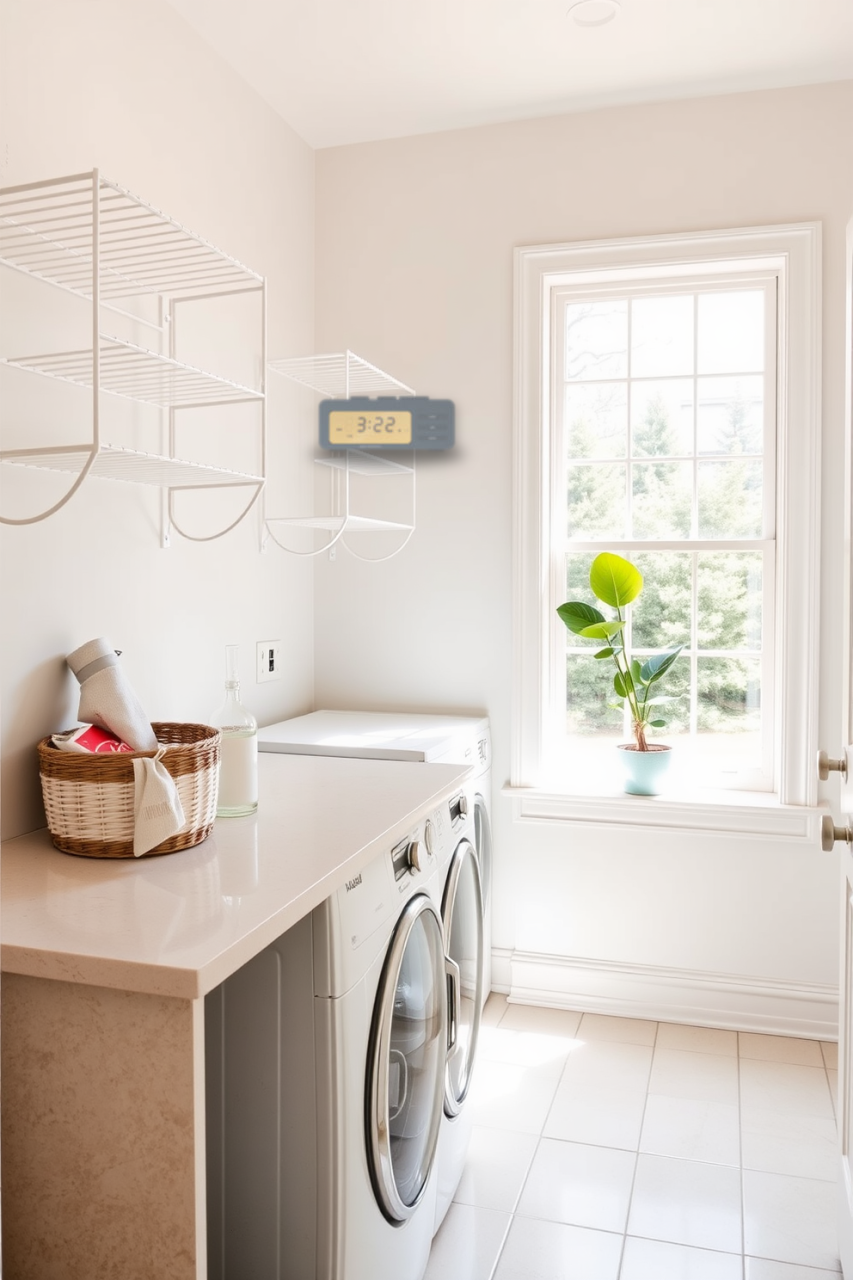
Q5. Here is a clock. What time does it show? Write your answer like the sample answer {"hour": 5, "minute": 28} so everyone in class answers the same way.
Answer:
{"hour": 3, "minute": 22}
